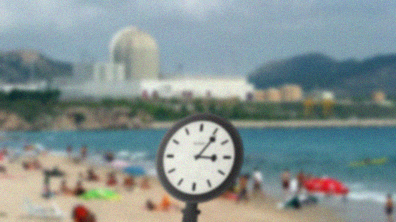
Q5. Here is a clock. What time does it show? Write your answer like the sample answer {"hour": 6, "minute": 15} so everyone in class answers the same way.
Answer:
{"hour": 3, "minute": 6}
